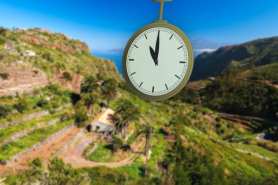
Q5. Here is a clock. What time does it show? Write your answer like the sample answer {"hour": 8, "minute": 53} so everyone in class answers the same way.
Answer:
{"hour": 11, "minute": 0}
